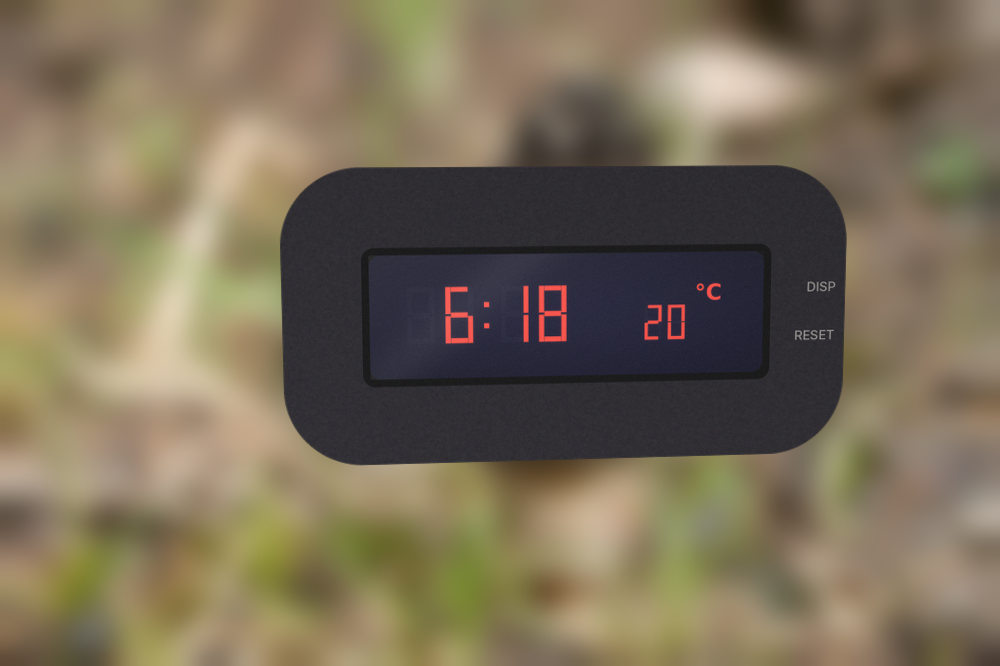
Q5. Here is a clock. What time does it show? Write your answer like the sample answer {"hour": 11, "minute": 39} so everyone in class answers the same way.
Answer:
{"hour": 6, "minute": 18}
